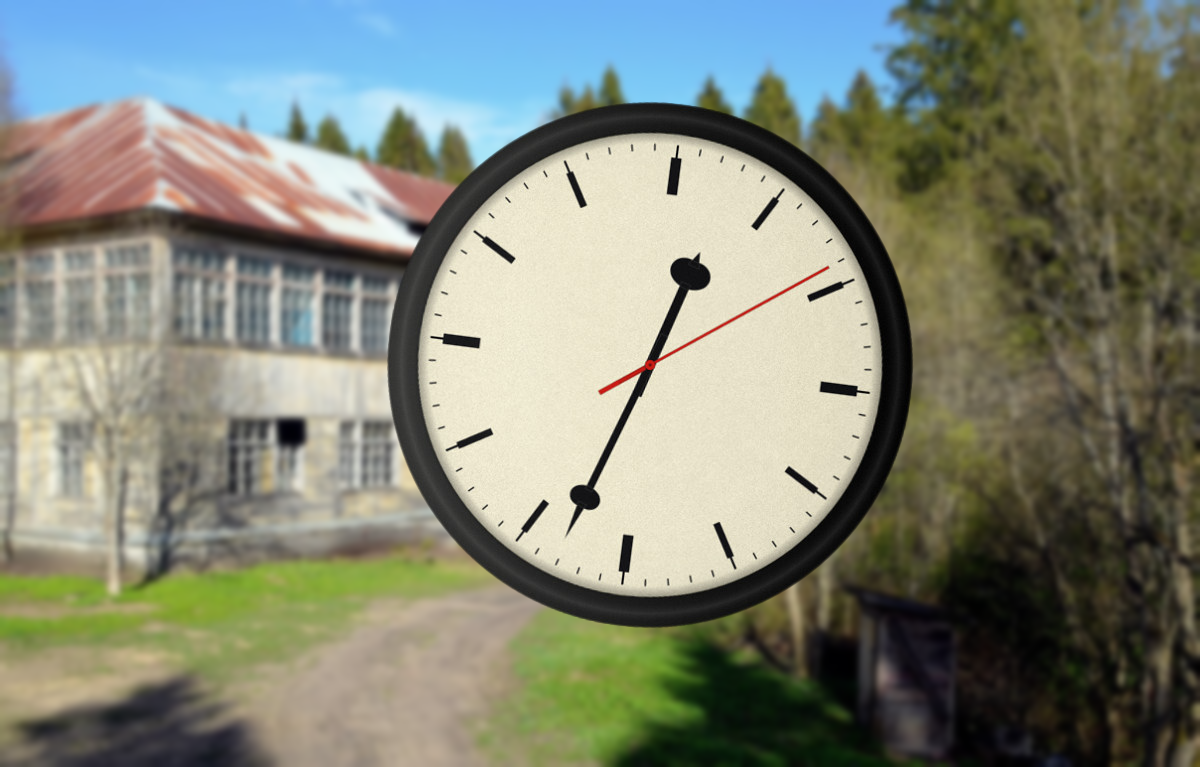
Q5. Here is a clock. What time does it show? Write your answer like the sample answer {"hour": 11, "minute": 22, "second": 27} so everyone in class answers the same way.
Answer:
{"hour": 12, "minute": 33, "second": 9}
